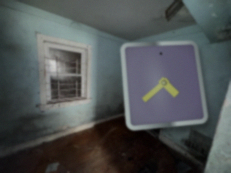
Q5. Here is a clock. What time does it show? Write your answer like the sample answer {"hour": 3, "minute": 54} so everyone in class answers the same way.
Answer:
{"hour": 4, "minute": 39}
